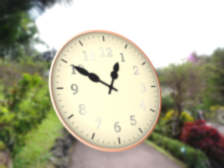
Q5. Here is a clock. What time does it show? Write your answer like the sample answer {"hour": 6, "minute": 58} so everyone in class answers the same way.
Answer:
{"hour": 12, "minute": 50}
